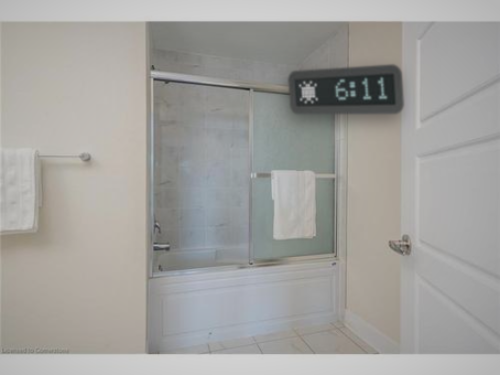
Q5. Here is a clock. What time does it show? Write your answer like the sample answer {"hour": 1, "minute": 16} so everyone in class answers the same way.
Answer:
{"hour": 6, "minute": 11}
